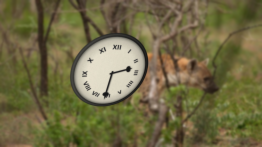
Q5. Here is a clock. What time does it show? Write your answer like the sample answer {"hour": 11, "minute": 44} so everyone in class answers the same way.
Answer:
{"hour": 2, "minute": 31}
